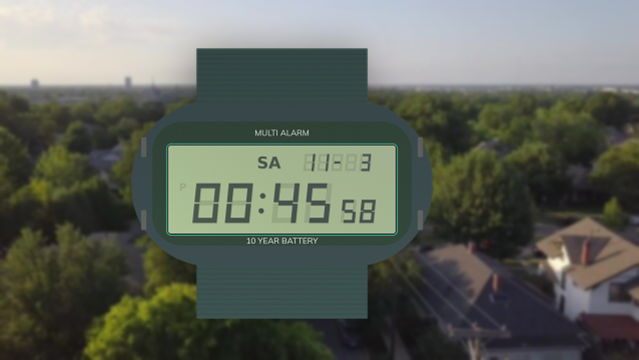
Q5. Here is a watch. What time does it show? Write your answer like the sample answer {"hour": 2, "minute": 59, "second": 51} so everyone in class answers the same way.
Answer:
{"hour": 0, "minute": 45, "second": 58}
